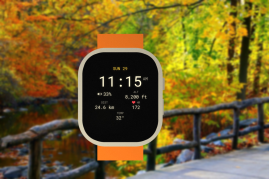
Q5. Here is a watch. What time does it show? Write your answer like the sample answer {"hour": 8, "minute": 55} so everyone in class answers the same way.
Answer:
{"hour": 11, "minute": 15}
